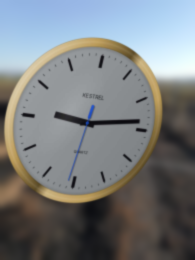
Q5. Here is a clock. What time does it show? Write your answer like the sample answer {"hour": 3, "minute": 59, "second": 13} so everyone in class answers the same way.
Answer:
{"hour": 9, "minute": 13, "second": 31}
